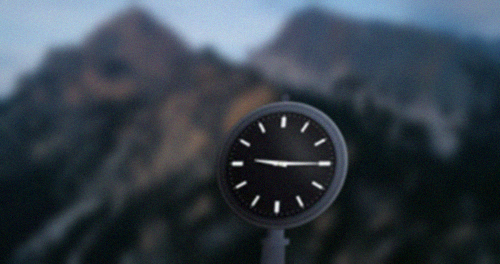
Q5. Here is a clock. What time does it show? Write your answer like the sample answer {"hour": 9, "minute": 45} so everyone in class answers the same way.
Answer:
{"hour": 9, "minute": 15}
